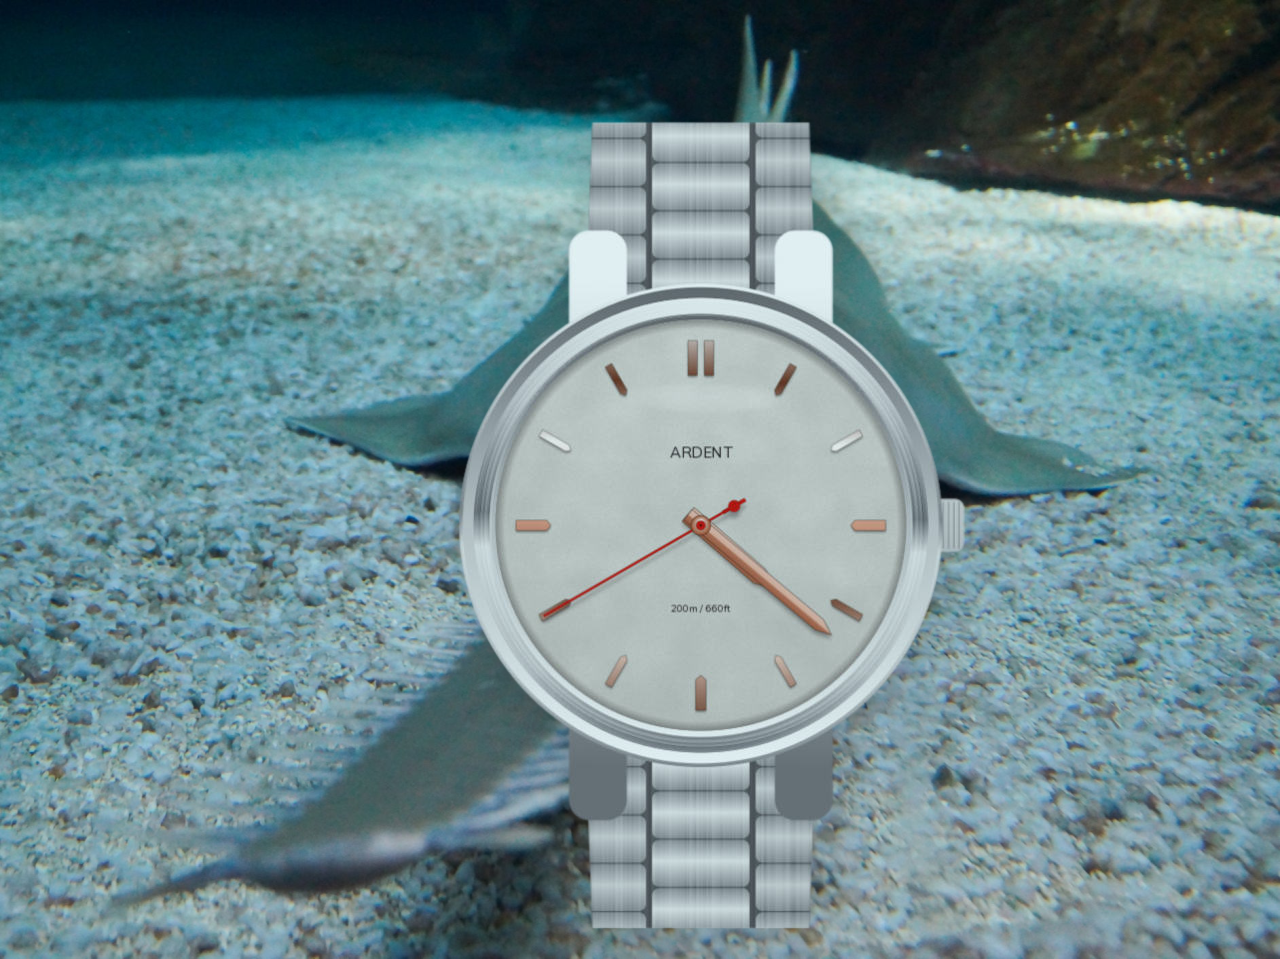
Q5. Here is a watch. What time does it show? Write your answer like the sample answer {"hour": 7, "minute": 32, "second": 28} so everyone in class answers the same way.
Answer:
{"hour": 4, "minute": 21, "second": 40}
